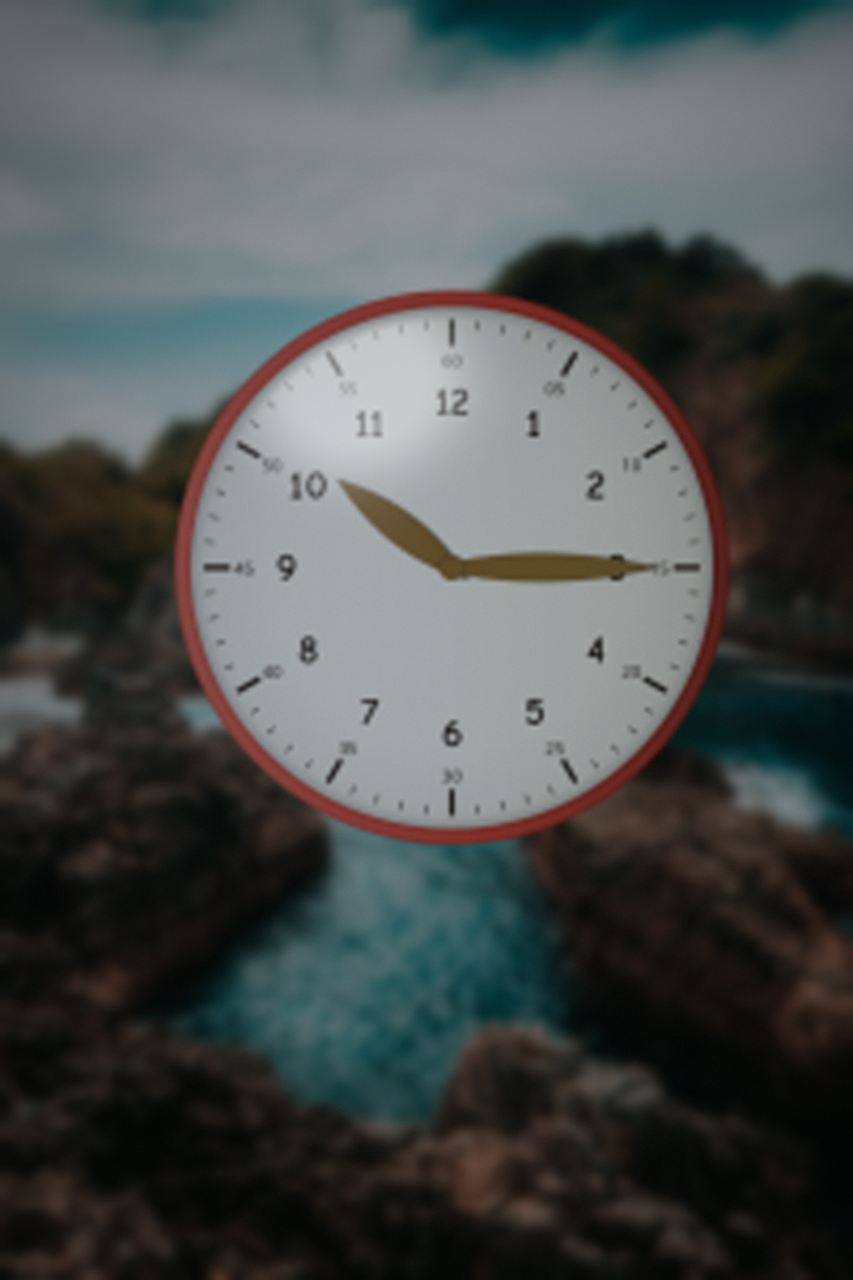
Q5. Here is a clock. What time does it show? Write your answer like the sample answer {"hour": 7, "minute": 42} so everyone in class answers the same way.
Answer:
{"hour": 10, "minute": 15}
